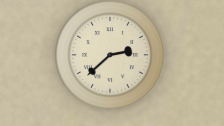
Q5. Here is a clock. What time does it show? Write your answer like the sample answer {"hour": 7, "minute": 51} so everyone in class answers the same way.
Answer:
{"hour": 2, "minute": 38}
